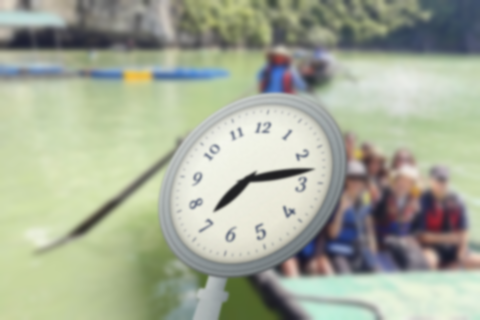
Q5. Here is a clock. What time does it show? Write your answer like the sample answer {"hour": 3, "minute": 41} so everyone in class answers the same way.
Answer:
{"hour": 7, "minute": 13}
